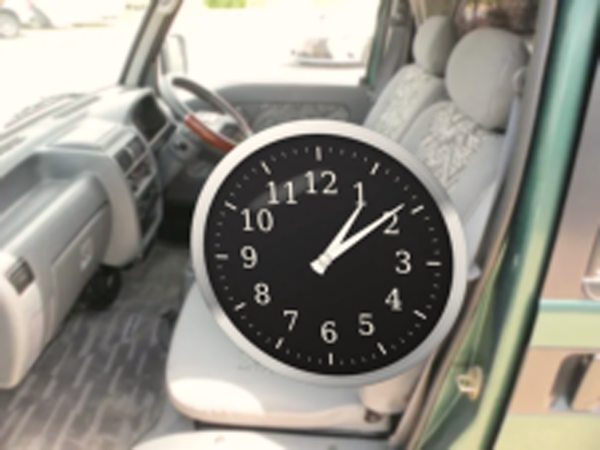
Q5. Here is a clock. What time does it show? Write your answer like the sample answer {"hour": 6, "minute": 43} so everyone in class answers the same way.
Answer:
{"hour": 1, "minute": 9}
